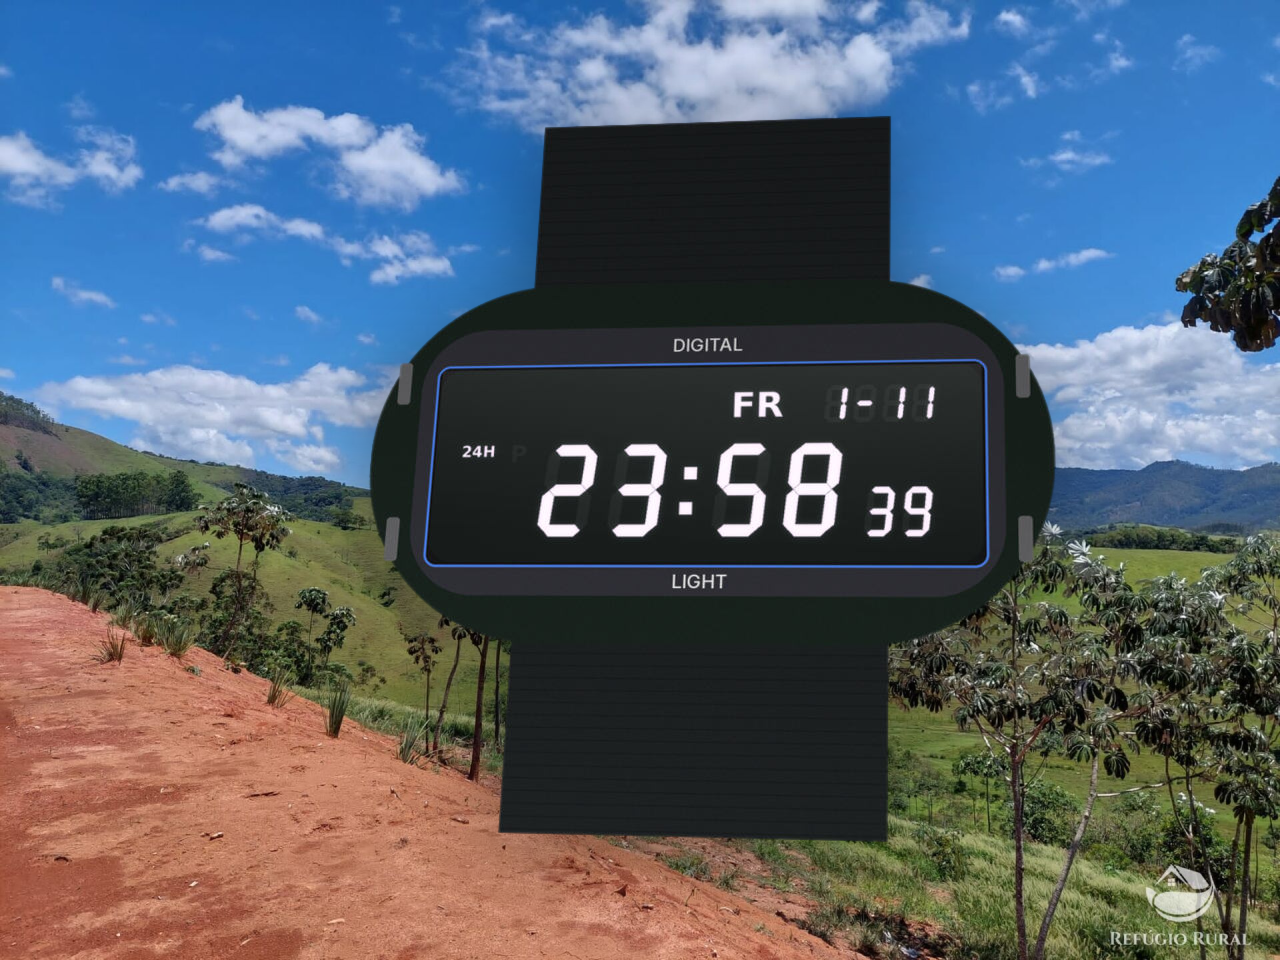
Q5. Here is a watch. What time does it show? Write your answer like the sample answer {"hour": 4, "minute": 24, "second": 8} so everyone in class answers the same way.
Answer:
{"hour": 23, "minute": 58, "second": 39}
